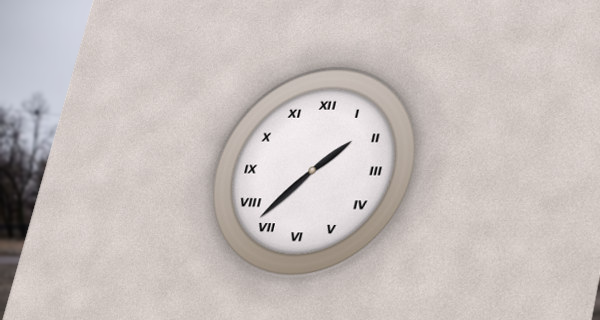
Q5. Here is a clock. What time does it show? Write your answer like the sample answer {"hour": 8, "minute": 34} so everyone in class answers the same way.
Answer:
{"hour": 1, "minute": 37}
